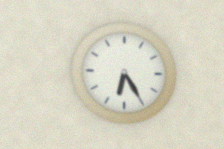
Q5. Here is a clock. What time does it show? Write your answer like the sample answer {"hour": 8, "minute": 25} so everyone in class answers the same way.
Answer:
{"hour": 6, "minute": 25}
